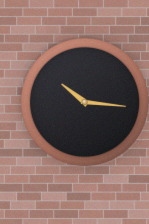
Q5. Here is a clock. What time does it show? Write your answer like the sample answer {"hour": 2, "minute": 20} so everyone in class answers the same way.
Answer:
{"hour": 10, "minute": 16}
